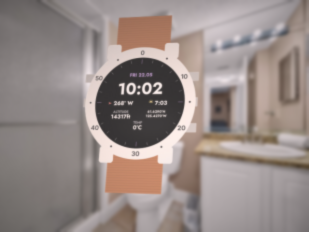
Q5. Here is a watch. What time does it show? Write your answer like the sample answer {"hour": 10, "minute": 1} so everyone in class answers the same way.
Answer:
{"hour": 10, "minute": 2}
